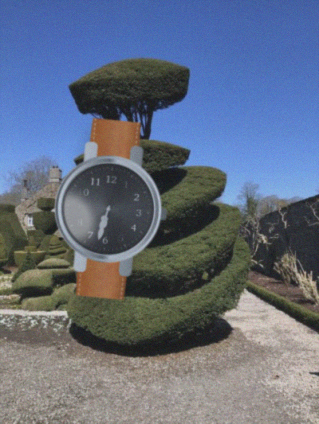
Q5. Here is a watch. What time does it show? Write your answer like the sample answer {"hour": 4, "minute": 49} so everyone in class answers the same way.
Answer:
{"hour": 6, "minute": 32}
